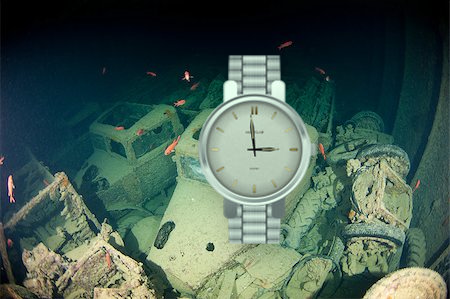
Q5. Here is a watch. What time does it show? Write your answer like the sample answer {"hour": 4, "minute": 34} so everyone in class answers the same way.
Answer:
{"hour": 2, "minute": 59}
